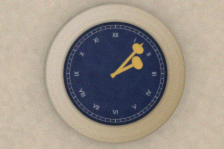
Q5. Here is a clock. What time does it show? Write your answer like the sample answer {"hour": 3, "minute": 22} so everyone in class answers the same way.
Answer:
{"hour": 2, "minute": 7}
